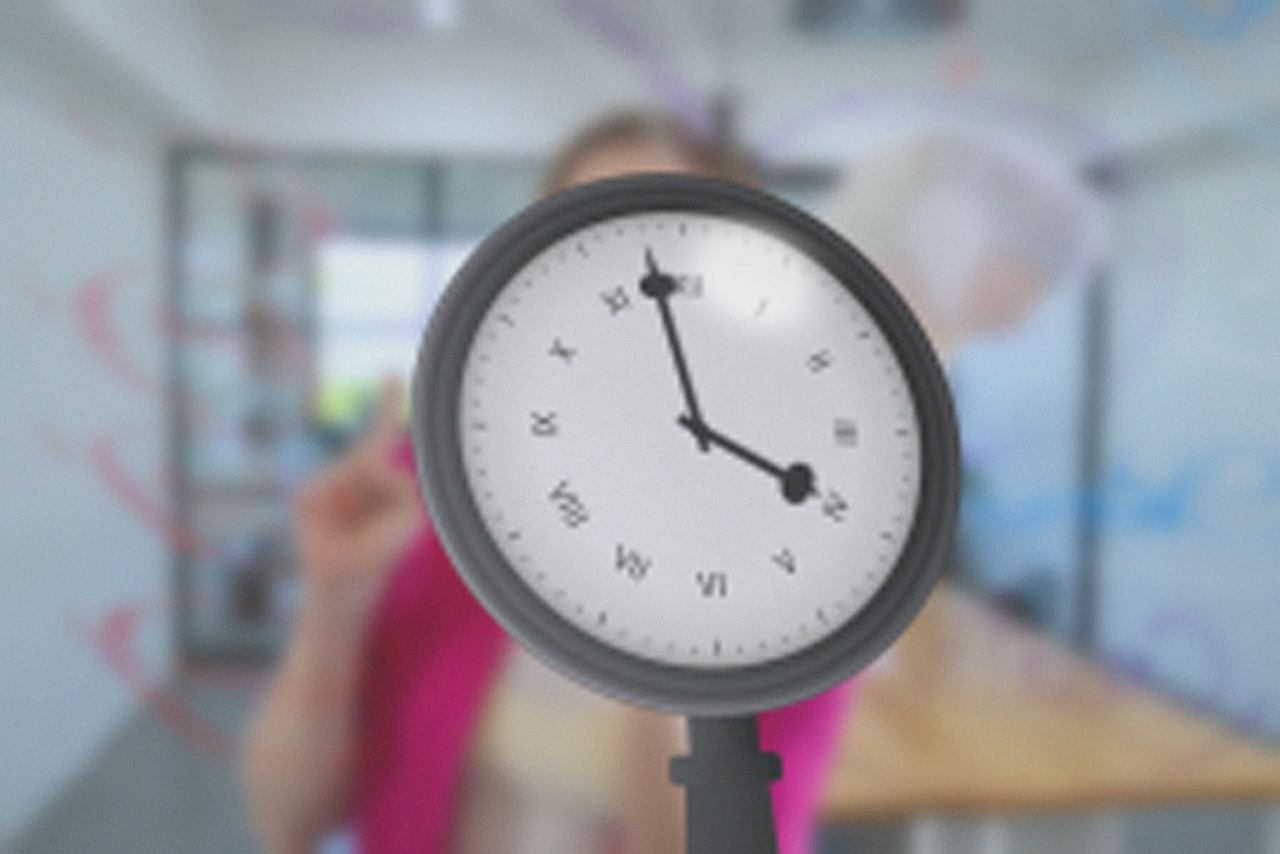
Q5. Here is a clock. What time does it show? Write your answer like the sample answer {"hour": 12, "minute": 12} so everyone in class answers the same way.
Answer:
{"hour": 3, "minute": 58}
